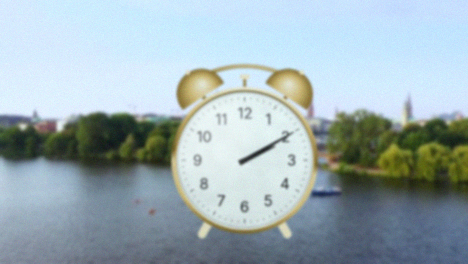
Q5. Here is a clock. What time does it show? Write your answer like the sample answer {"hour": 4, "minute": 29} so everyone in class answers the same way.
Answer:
{"hour": 2, "minute": 10}
